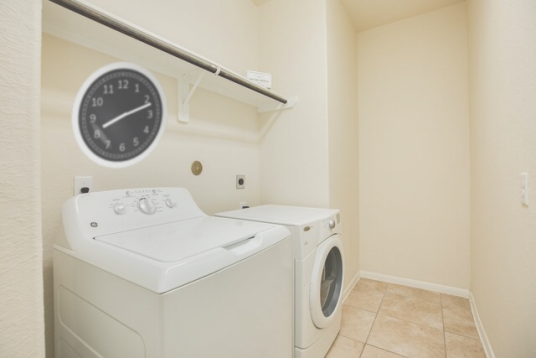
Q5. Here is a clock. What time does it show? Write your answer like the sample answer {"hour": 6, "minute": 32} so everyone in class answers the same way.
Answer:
{"hour": 8, "minute": 12}
